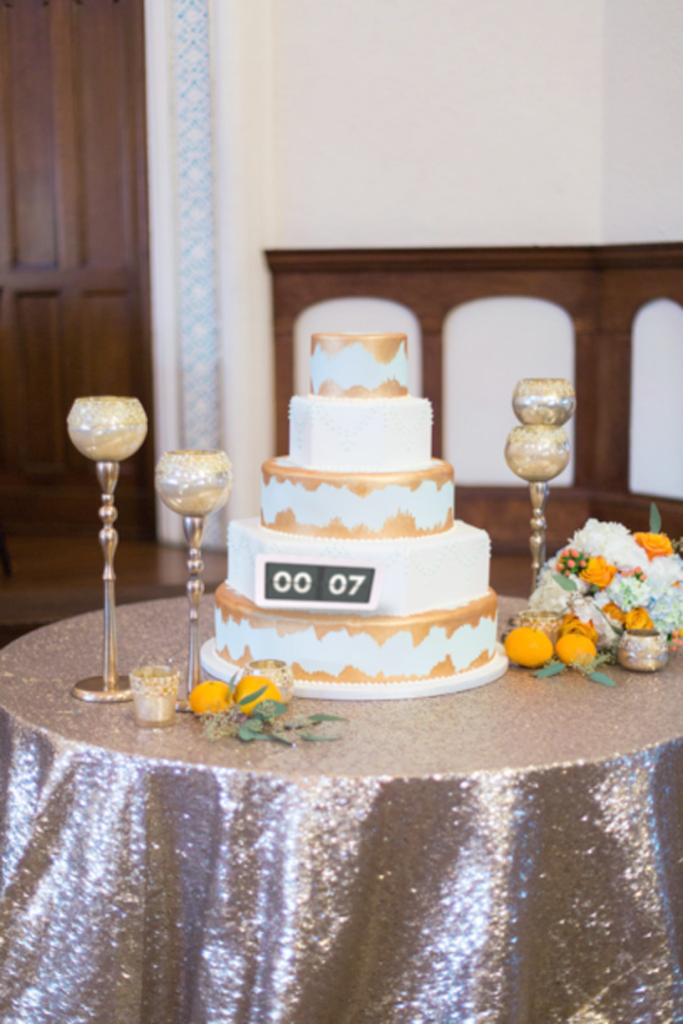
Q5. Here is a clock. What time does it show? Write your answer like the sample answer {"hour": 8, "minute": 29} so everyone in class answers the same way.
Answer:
{"hour": 0, "minute": 7}
